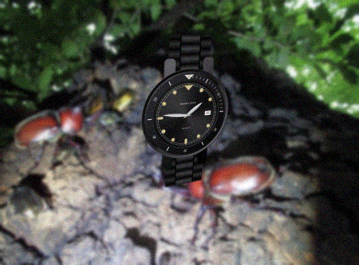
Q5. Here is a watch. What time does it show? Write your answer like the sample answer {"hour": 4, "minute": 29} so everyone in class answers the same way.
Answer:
{"hour": 1, "minute": 46}
